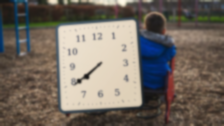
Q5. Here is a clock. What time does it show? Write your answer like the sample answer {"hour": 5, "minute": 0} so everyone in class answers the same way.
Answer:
{"hour": 7, "minute": 39}
